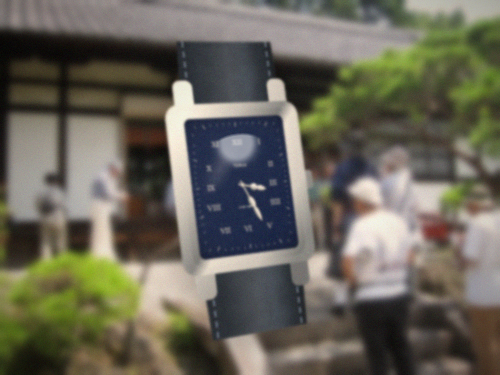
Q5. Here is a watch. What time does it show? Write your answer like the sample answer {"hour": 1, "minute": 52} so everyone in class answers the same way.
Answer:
{"hour": 3, "minute": 26}
